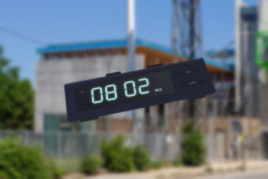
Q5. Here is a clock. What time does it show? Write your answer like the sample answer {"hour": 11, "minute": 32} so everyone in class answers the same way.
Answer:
{"hour": 8, "minute": 2}
